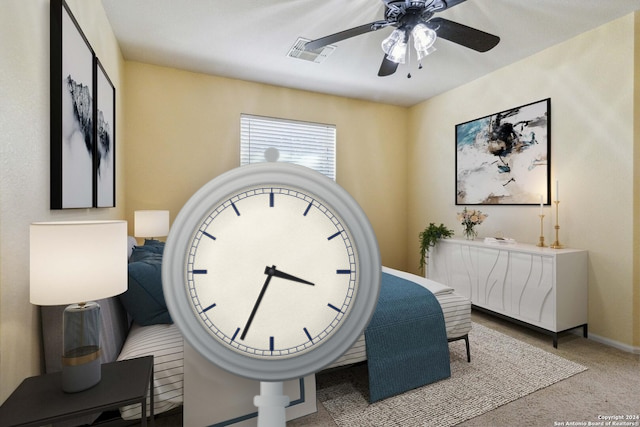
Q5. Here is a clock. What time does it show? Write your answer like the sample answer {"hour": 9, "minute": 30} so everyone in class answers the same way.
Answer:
{"hour": 3, "minute": 34}
